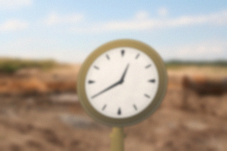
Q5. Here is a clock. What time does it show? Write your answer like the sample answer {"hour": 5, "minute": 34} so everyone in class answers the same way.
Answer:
{"hour": 12, "minute": 40}
